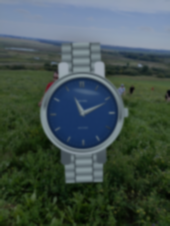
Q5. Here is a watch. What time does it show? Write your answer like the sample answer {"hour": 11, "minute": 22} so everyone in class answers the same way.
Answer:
{"hour": 11, "minute": 11}
